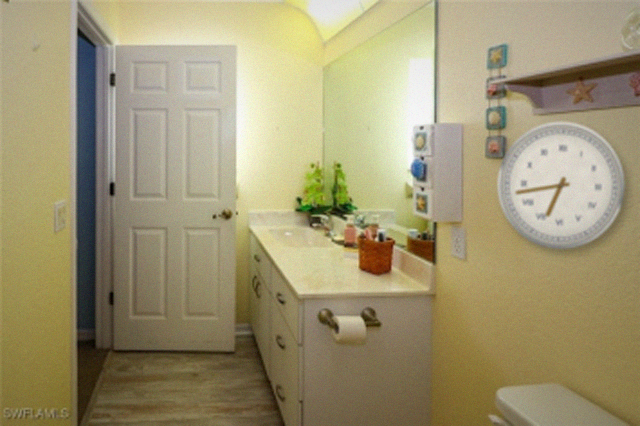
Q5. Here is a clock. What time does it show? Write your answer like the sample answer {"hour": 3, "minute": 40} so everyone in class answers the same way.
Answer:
{"hour": 6, "minute": 43}
